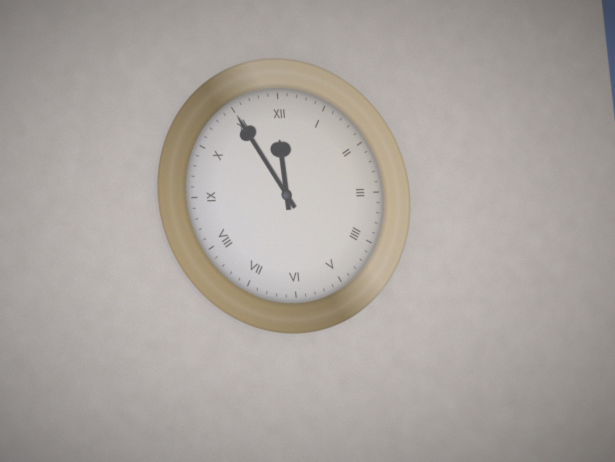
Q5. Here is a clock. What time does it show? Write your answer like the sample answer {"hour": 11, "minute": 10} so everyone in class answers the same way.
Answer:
{"hour": 11, "minute": 55}
